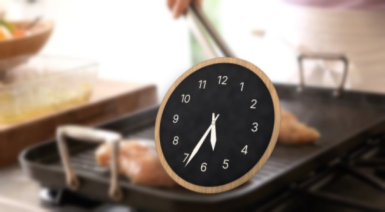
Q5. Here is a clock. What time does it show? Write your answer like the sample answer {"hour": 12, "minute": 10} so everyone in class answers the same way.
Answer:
{"hour": 5, "minute": 34}
